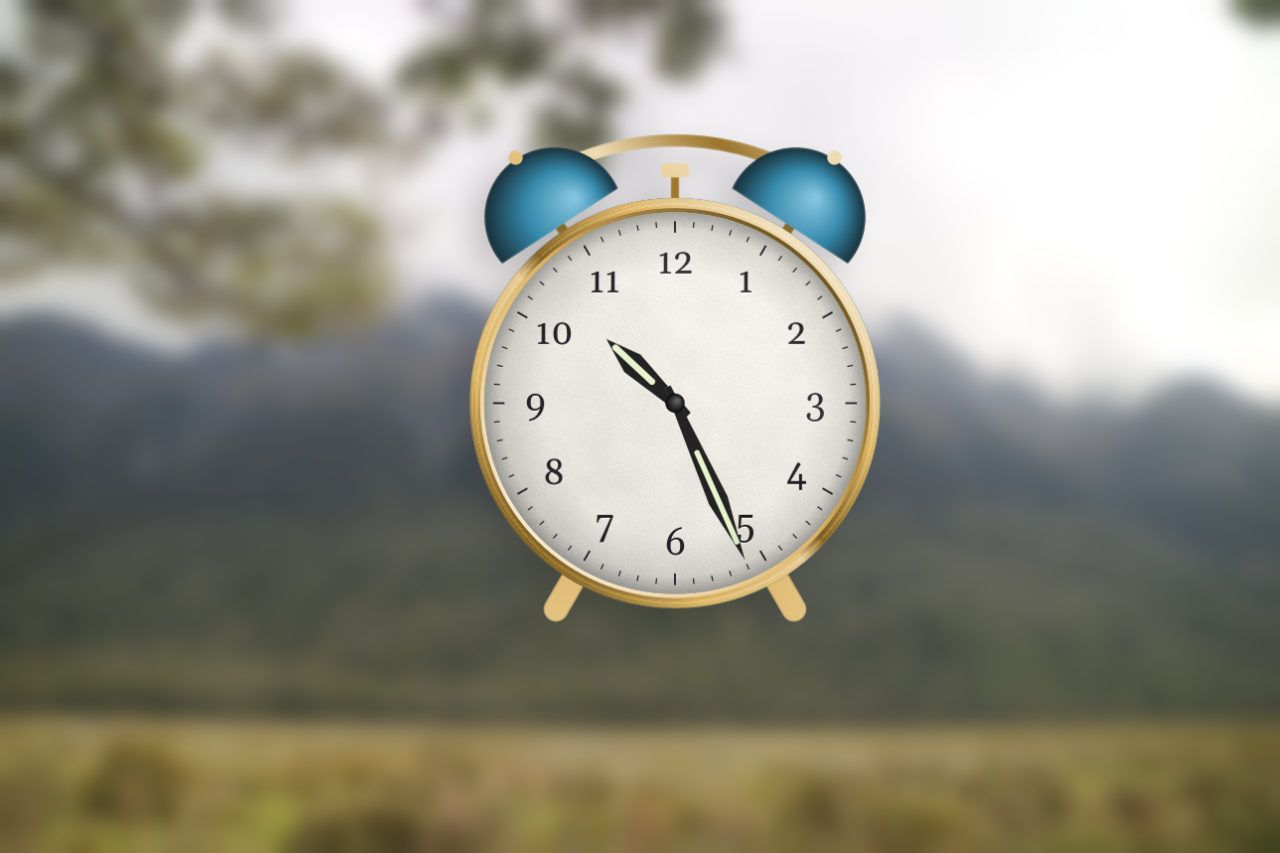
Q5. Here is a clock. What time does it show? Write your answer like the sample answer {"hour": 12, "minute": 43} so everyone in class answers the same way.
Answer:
{"hour": 10, "minute": 26}
